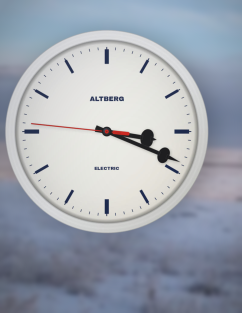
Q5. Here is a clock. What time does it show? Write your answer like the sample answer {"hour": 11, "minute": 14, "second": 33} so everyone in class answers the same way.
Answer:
{"hour": 3, "minute": 18, "second": 46}
